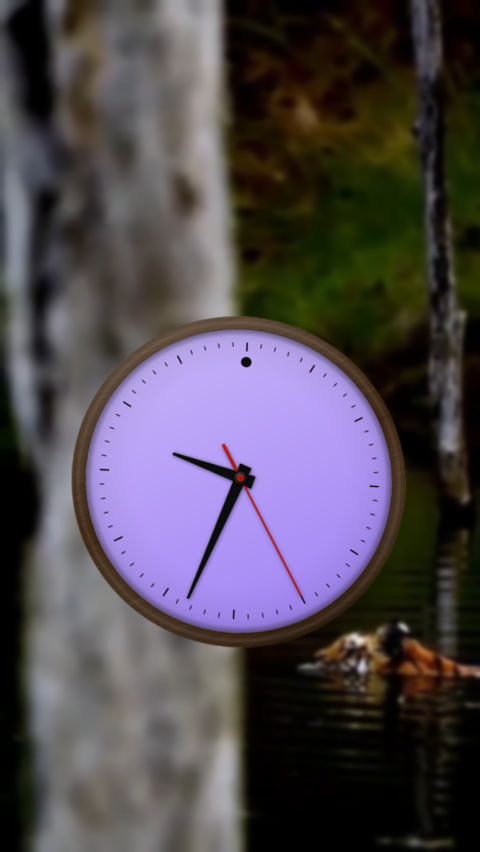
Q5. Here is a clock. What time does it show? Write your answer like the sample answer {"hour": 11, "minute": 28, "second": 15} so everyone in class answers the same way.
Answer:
{"hour": 9, "minute": 33, "second": 25}
